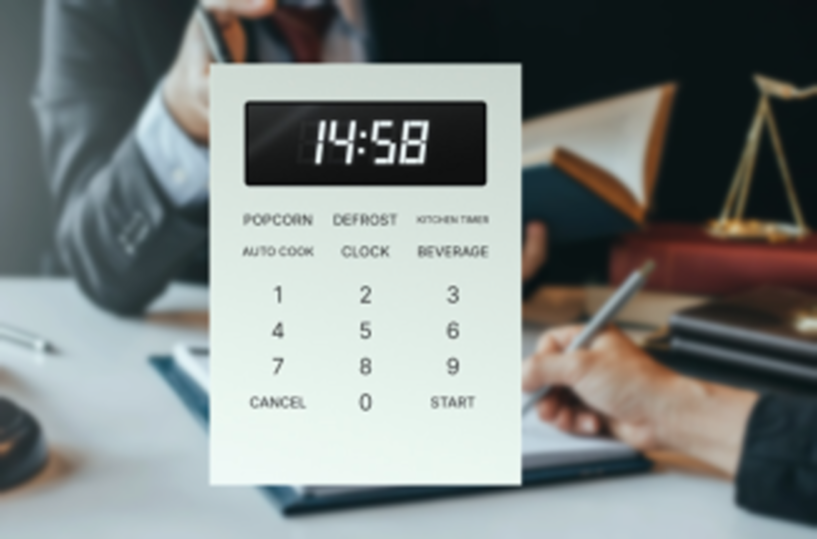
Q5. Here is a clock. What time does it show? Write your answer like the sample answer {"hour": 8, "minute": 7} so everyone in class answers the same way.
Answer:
{"hour": 14, "minute": 58}
